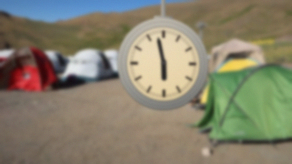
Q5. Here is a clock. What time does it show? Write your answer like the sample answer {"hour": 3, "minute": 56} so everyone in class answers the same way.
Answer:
{"hour": 5, "minute": 58}
